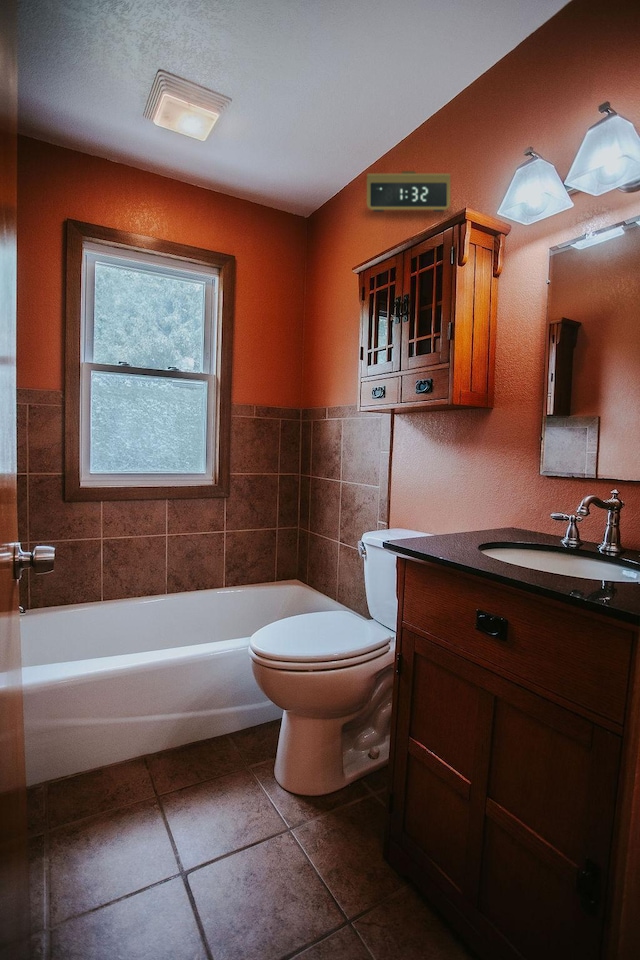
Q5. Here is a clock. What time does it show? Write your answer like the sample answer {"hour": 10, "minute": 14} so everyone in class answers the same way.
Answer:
{"hour": 1, "minute": 32}
